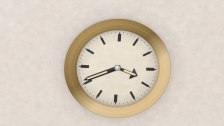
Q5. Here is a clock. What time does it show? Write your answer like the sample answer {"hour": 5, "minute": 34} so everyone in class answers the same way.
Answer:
{"hour": 3, "minute": 41}
